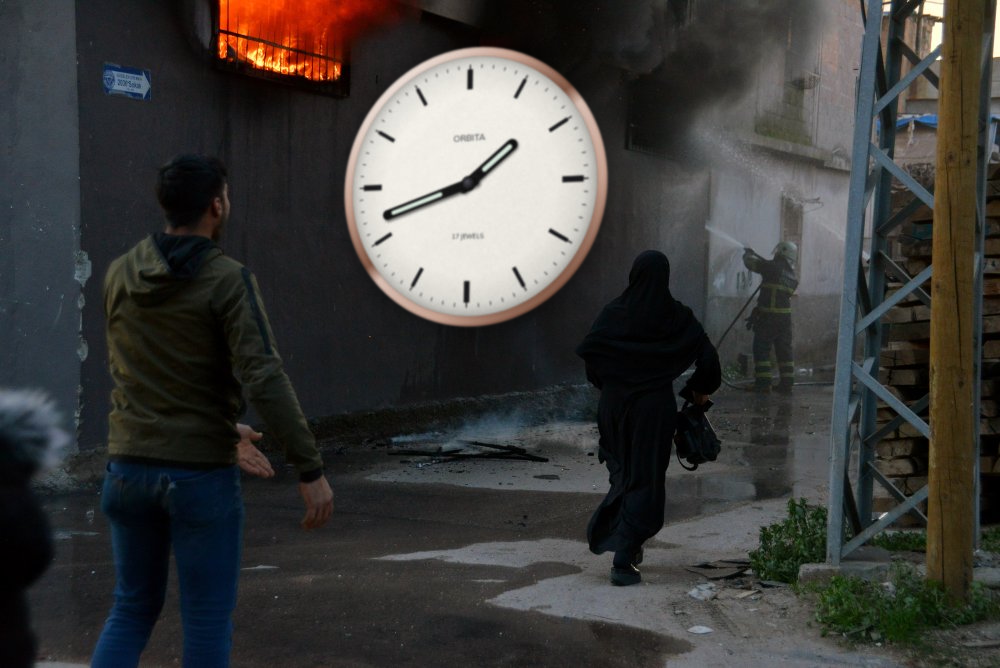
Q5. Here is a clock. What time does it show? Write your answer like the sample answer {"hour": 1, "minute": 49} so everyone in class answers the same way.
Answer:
{"hour": 1, "minute": 42}
